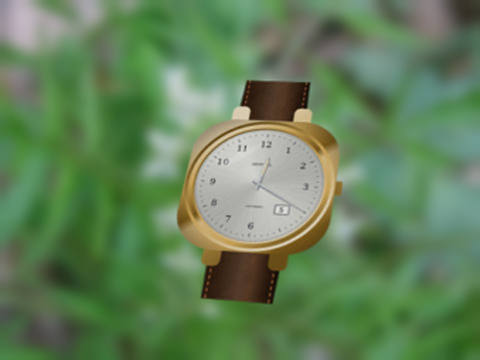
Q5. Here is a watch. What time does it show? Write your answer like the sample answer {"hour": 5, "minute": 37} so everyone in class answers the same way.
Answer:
{"hour": 12, "minute": 20}
